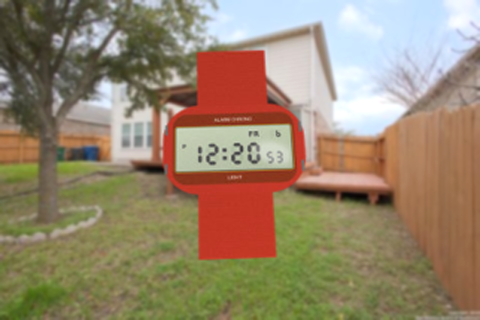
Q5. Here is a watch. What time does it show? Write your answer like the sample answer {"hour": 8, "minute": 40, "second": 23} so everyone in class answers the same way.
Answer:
{"hour": 12, "minute": 20, "second": 53}
